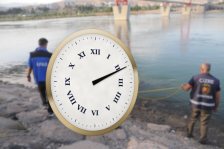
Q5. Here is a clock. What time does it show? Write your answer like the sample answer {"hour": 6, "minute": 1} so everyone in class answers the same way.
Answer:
{"hour": 2, "minute": 11}
